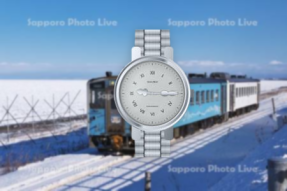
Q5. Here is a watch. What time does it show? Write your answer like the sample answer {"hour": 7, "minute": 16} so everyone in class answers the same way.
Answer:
{"hour": 9, "minute": 15}
